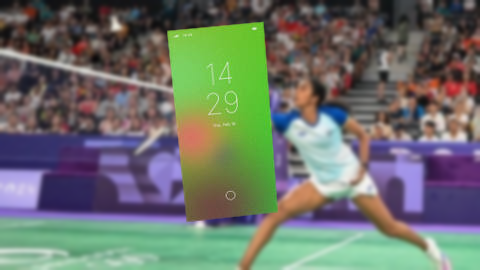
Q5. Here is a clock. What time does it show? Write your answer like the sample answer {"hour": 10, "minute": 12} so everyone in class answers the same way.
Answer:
{"hour": 14, "minute": 29}
